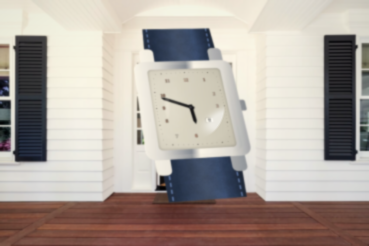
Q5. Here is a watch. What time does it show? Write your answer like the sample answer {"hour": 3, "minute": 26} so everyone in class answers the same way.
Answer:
{"hour": 5, "minute": 49}
